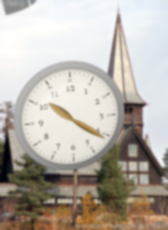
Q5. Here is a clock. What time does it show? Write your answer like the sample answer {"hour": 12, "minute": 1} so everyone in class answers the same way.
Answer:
{"hour": 10, "minute": 21}
